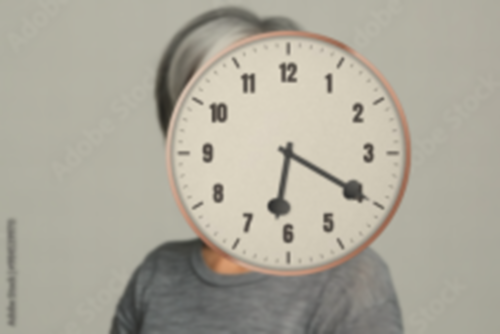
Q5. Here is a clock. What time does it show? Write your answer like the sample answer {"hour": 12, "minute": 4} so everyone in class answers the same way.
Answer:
{"hour": 6, "minute": 20}
